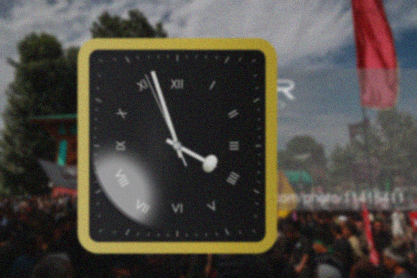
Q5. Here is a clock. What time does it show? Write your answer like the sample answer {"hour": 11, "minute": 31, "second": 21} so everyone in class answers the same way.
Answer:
{"hour": 3, "minute": 56, "second": 56}
